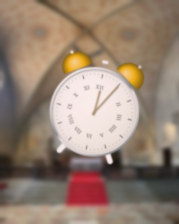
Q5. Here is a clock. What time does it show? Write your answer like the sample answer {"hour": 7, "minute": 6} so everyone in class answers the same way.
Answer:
{"hour": 12, "minute": 5}
